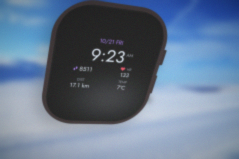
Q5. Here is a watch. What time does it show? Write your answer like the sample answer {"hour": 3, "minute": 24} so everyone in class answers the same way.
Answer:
{"hour": 9, "minute": 23}
